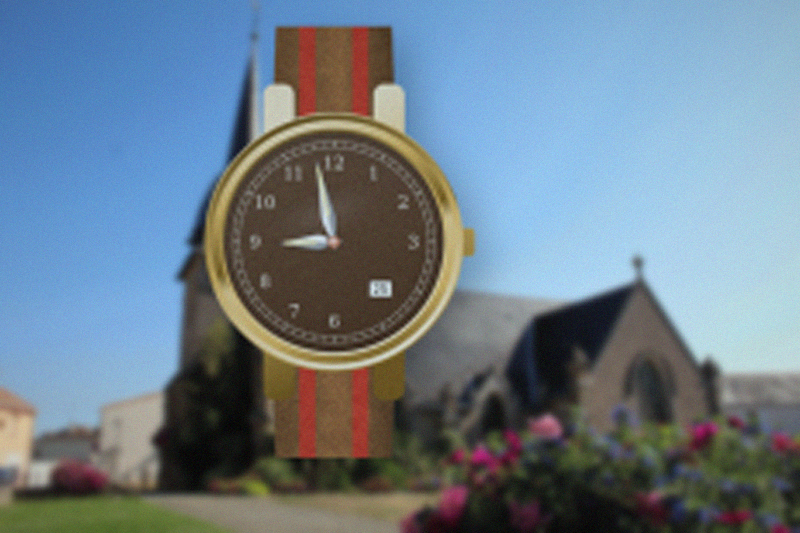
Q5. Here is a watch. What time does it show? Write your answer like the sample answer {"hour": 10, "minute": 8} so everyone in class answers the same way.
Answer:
{"hour": 8, "minute": 58}
